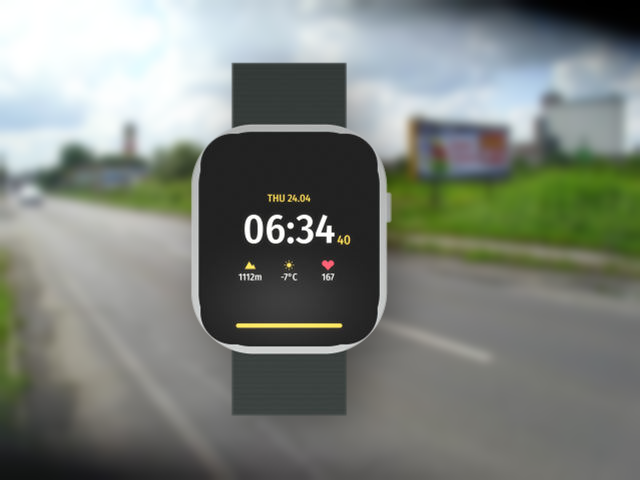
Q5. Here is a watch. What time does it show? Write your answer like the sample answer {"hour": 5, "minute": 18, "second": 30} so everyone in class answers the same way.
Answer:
{"hour": 6, "minute": 34, "second": 40}
